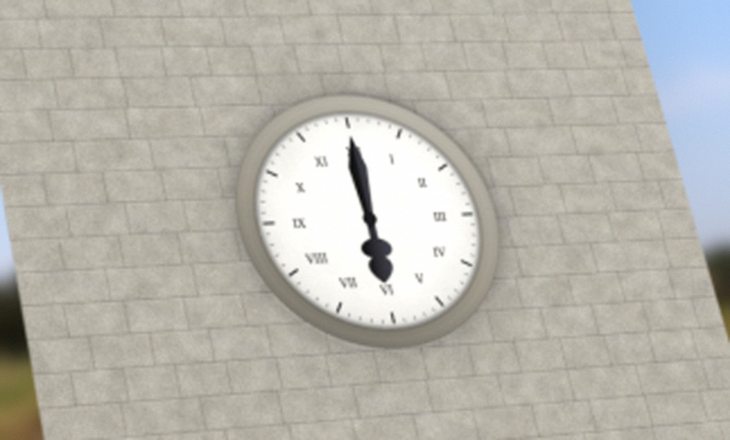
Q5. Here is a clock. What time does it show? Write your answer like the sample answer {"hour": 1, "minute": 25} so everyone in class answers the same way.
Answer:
{"hour": 6, "minute": 0}
